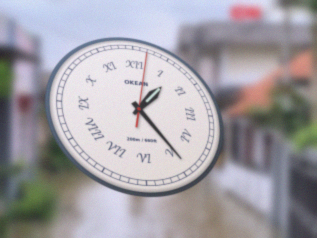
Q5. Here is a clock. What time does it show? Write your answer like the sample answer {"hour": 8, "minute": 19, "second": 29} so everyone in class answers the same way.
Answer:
{"hour": 1, "minute": 24, "second": 2}
